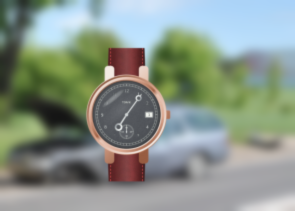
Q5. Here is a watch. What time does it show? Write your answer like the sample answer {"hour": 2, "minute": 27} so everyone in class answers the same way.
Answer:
{"hour": 7, "minute": 6}
